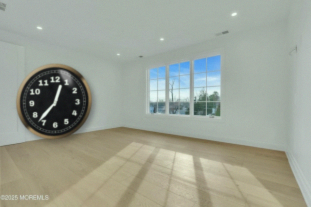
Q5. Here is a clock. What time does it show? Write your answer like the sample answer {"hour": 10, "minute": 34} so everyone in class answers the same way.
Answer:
{"hour": 12, "minute": 37}
